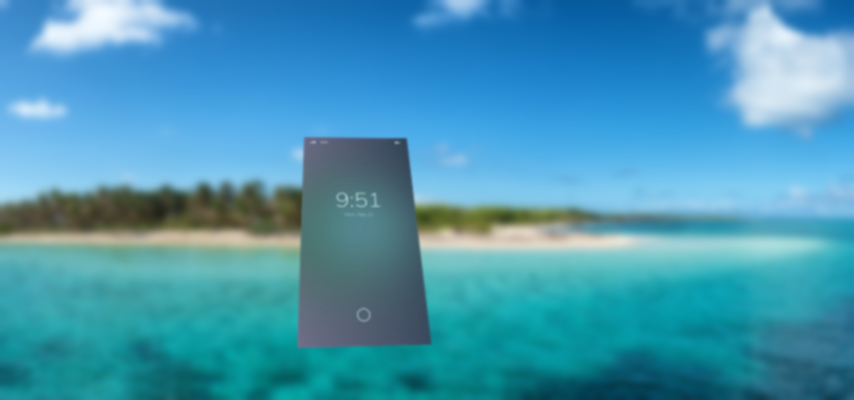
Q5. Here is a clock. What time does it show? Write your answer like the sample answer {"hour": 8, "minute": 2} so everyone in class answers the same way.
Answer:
{"hour": 9, "minute": 51}
